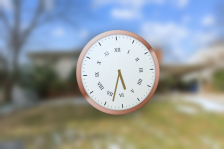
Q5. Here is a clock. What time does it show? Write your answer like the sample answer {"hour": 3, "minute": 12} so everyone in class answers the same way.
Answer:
{"hour": 5, "minute": 33}
